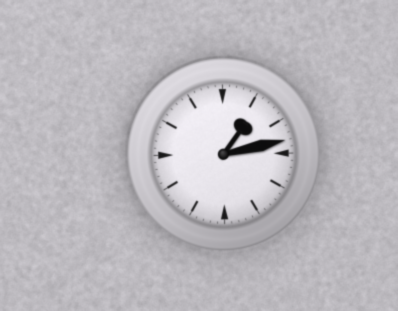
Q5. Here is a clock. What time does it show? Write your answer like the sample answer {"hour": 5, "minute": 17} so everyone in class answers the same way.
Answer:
{"hour": 1, "minute": 13}
